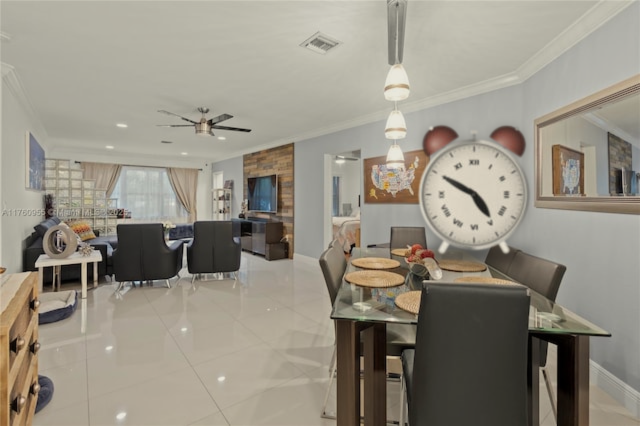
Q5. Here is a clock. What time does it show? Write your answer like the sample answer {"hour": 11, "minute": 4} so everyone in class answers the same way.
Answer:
{"hour": 4, "minute": 50}
